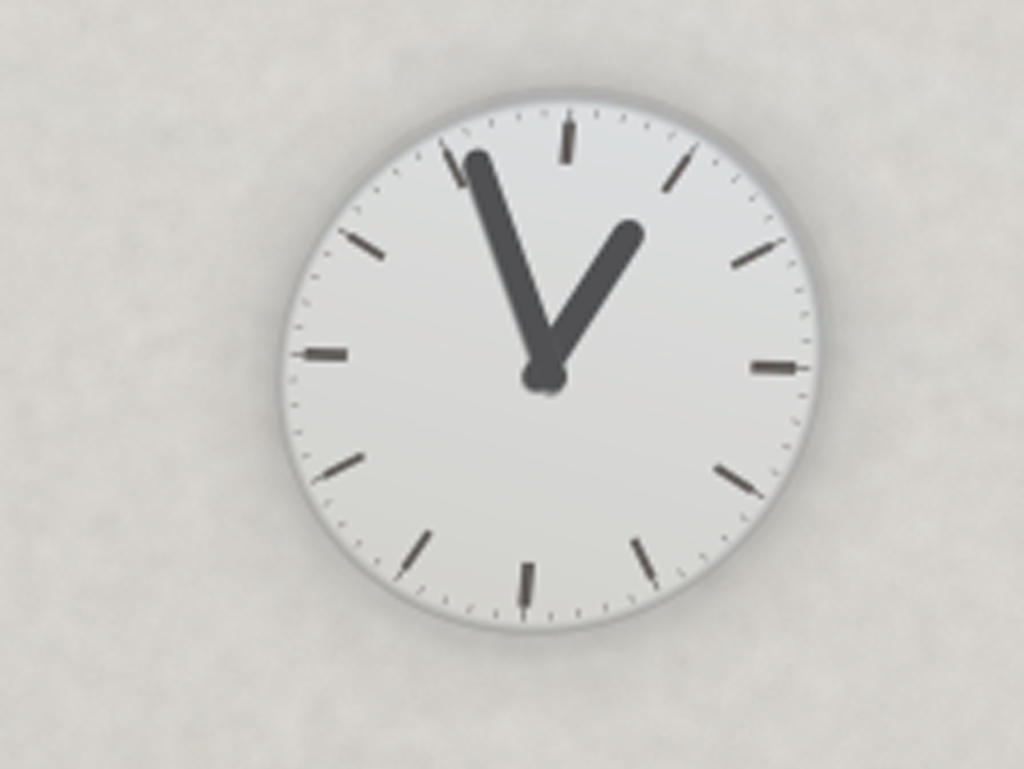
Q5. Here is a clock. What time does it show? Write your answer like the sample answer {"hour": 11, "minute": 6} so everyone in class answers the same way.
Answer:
{"hour": 12, "minute": 56}
